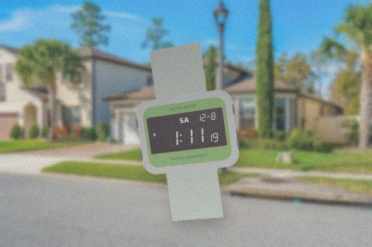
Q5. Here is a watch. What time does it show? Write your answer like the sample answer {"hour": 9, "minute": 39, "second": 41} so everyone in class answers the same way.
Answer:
{"hour": 1, "minute": 11, "second": 19}
